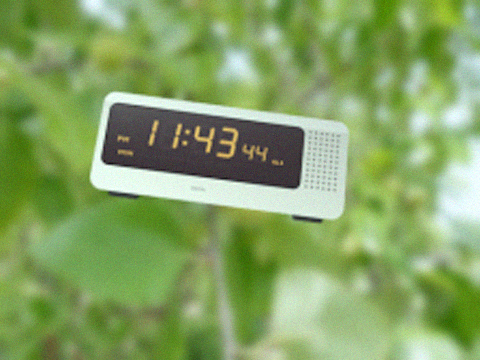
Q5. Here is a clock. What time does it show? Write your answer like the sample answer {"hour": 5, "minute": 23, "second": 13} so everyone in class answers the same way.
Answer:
{"hour": 11, "minute": 43, "second": 44}
